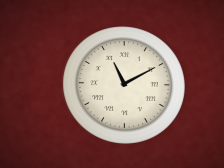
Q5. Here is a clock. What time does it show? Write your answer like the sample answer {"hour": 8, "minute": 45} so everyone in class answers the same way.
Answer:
{"hour": 11, "minute": 10}
